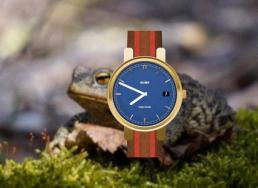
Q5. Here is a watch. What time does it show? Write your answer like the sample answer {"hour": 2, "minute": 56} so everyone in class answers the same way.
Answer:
{"hour": 7, "minute": 49}
